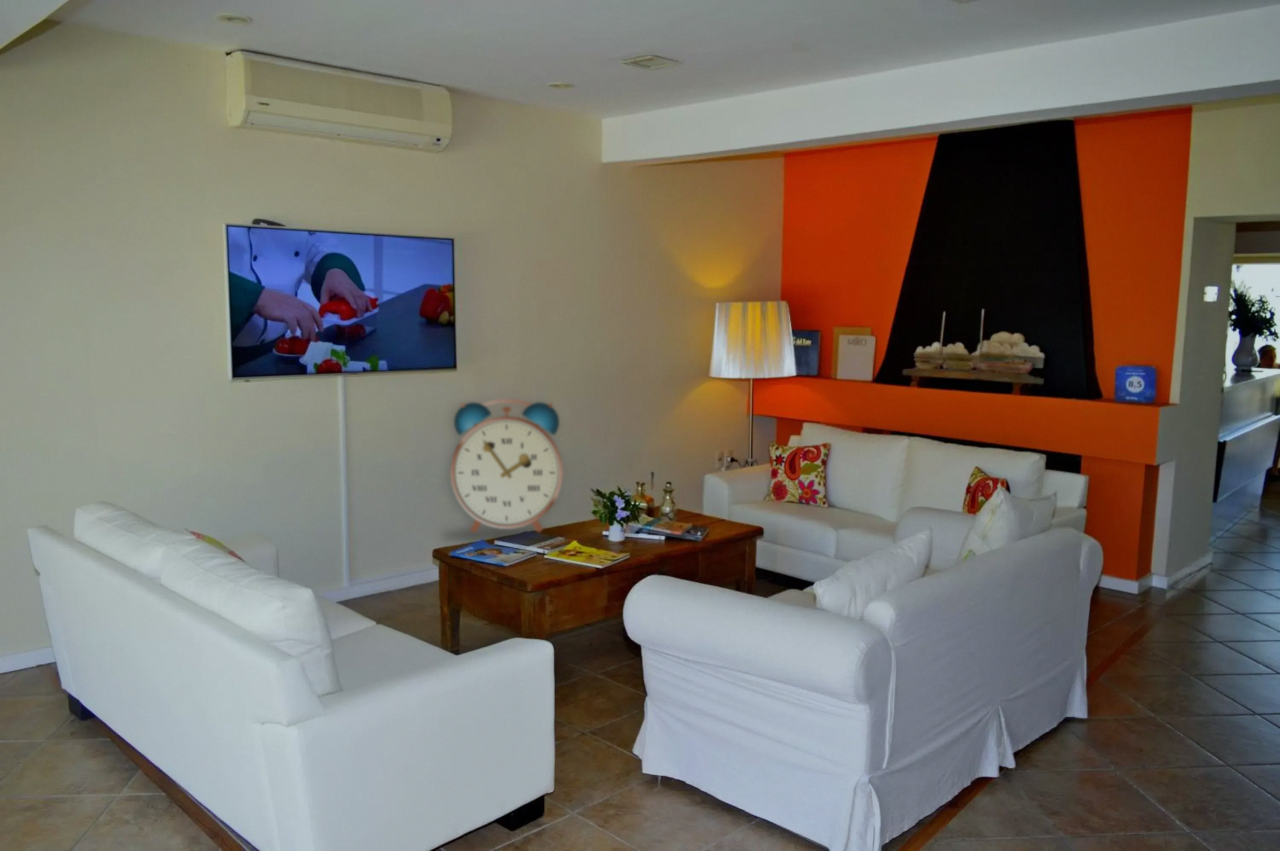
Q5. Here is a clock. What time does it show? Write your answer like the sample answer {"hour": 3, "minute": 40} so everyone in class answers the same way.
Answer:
{"hour": 1, "minute": 54}
